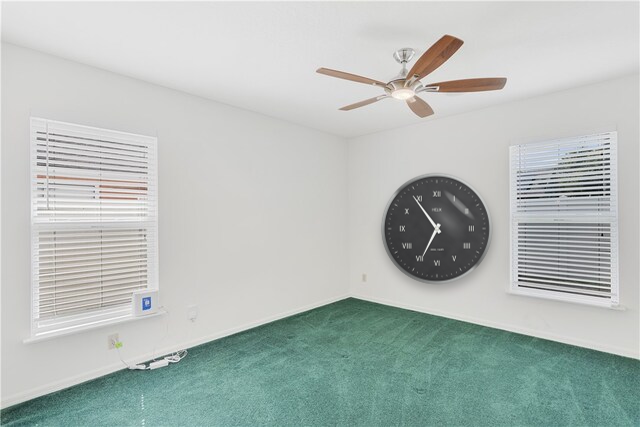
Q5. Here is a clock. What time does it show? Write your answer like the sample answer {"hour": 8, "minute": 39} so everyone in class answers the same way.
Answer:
{"hour": 6, "minute": 54}
